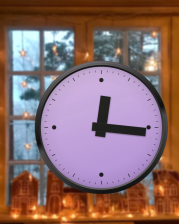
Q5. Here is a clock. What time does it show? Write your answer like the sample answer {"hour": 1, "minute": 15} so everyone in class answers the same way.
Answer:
{"hour": 12, "minute": 16}
